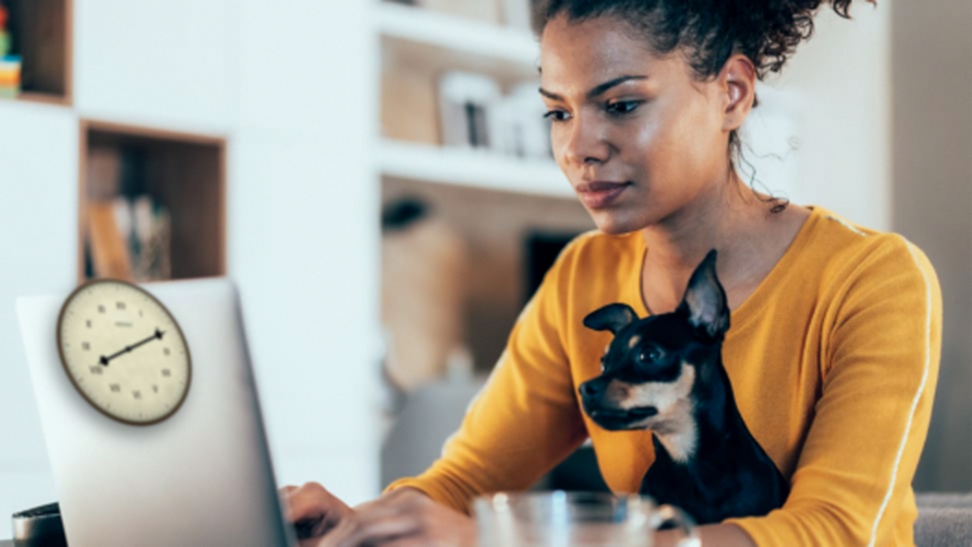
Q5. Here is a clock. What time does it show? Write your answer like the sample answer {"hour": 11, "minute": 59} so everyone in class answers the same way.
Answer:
{"hour": 8, "minute": 11}
